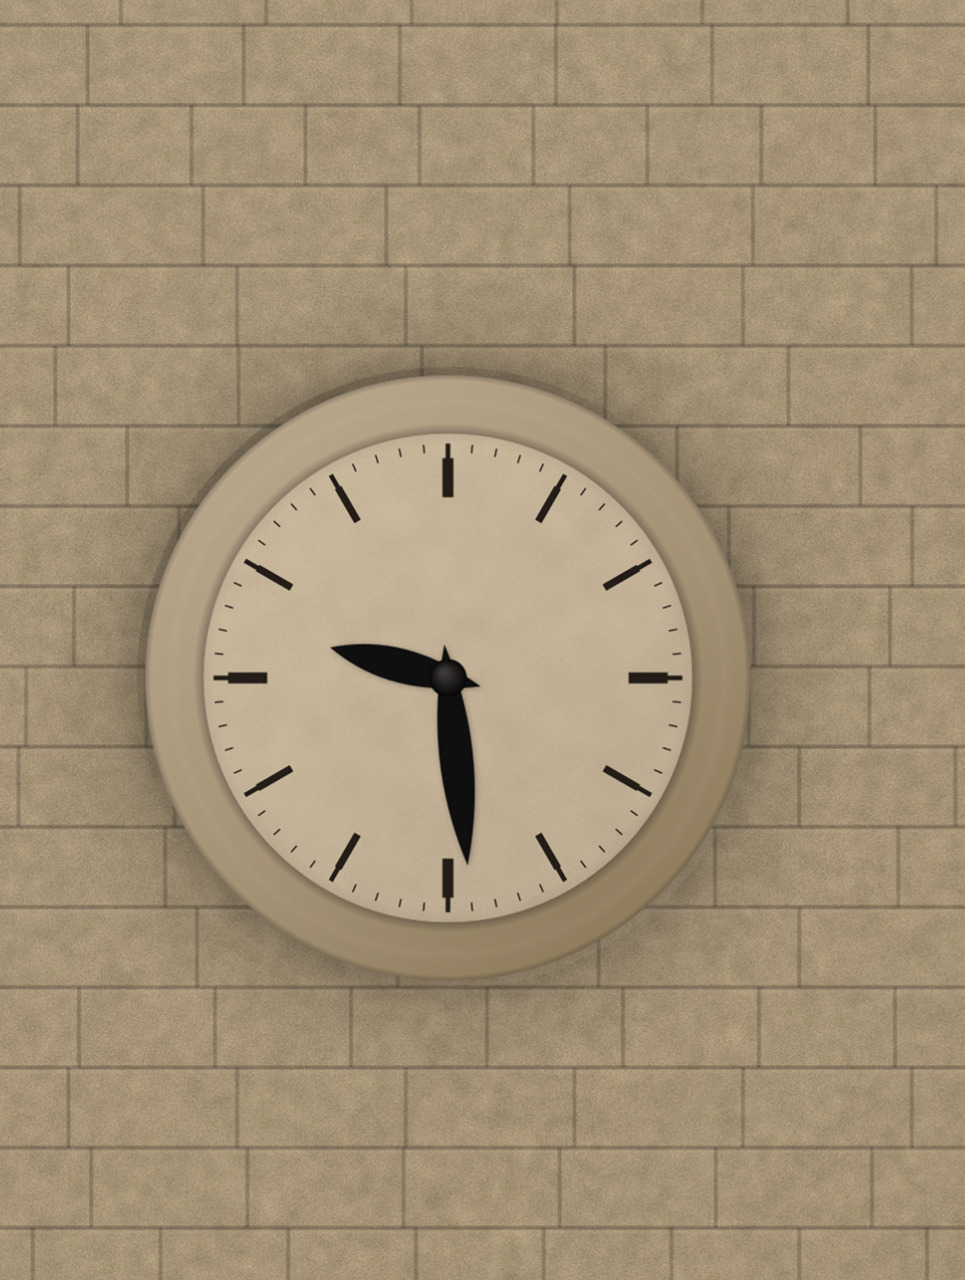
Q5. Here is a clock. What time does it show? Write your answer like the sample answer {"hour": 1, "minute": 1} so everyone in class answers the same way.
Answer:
{"hour": 9, "minute": 29}
